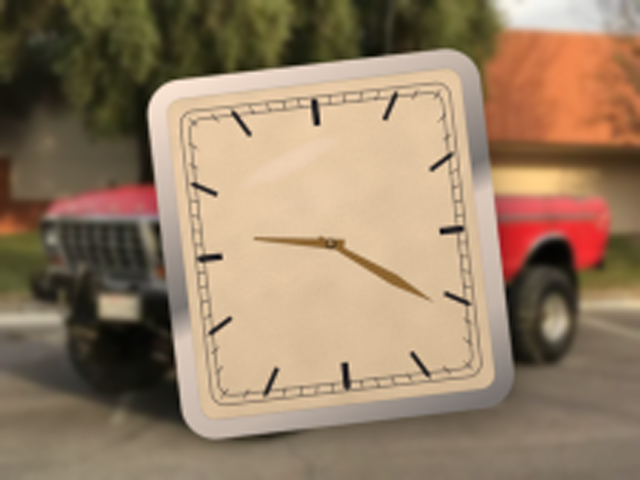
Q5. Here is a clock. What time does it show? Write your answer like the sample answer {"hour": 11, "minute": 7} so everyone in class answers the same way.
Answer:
{"hour": 9, "minute": 21}
